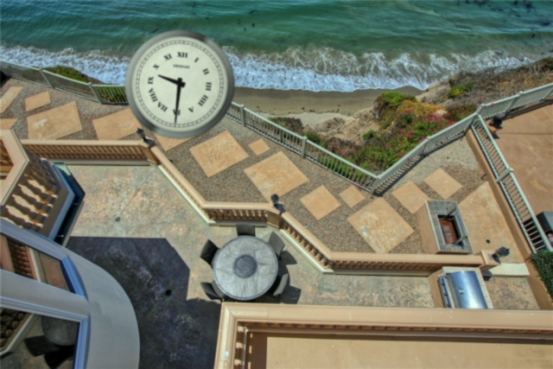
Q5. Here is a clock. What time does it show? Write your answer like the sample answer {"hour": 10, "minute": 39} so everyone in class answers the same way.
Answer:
{"hour": 9, "minute": 30}
